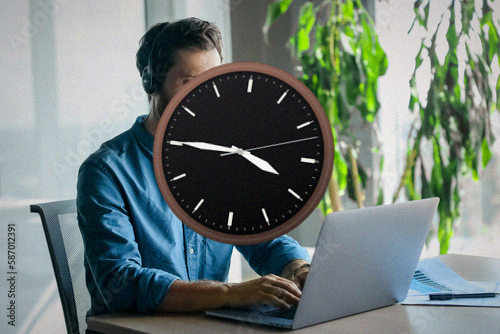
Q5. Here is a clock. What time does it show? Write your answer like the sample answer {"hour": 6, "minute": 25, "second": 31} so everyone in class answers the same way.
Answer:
{"hour": 3, "minute": 45, "second": 12}
